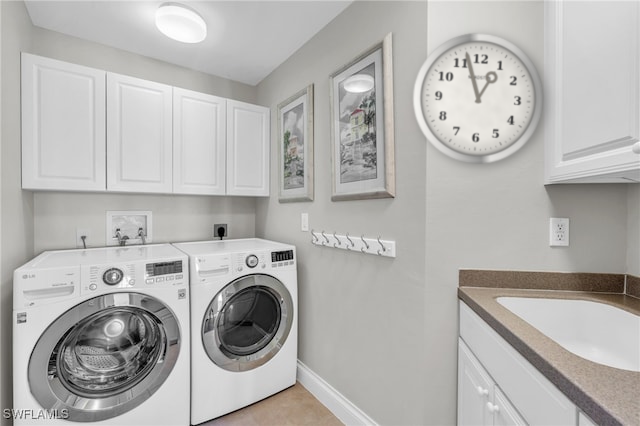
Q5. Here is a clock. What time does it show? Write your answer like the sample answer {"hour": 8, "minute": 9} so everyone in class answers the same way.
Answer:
{"hour": 12, "minute": 57}
